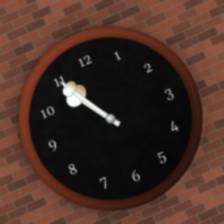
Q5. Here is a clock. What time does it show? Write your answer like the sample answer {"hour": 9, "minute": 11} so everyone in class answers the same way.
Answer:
{"hour": 10, "minute": 55}
